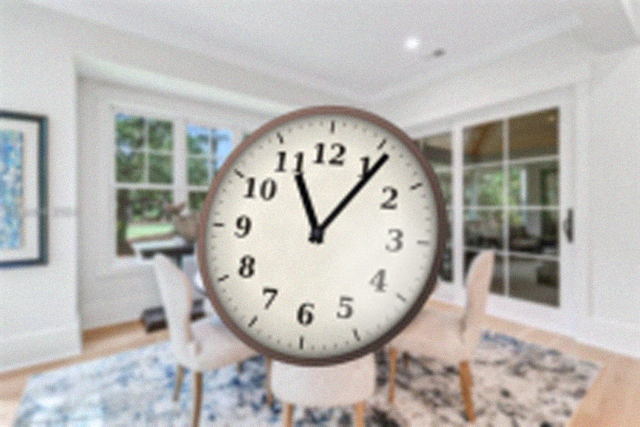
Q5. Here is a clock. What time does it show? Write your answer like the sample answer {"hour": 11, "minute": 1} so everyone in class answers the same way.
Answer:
{"hour": 11, "minute": 6}
